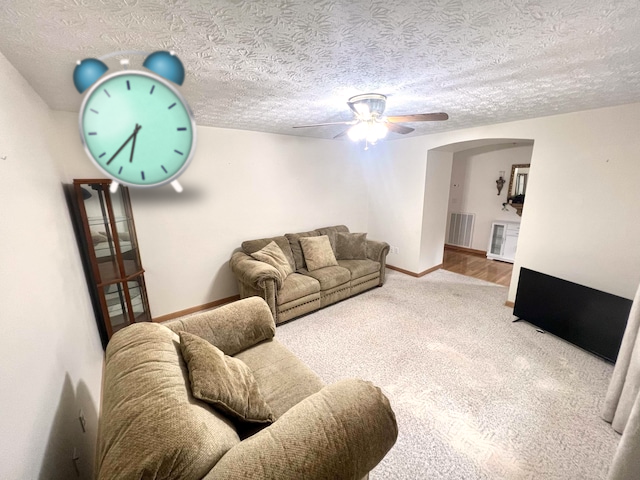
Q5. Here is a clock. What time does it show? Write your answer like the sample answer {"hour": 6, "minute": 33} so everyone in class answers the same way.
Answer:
{"hour": 6, "minute": 38}
